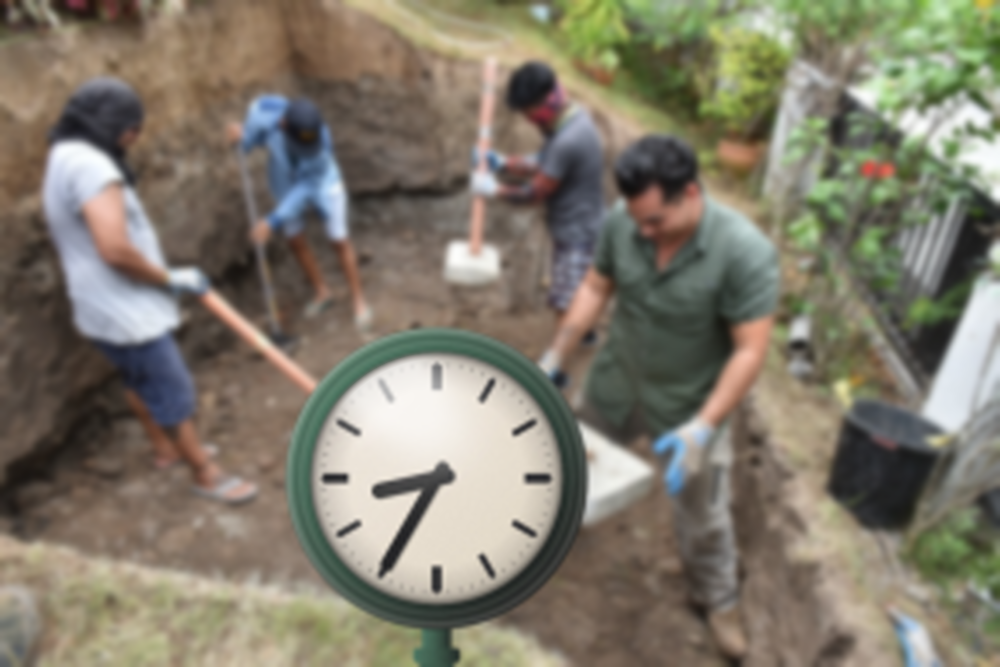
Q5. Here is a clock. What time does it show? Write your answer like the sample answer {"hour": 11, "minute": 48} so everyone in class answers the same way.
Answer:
{"hour": 8, "minute": 35}
